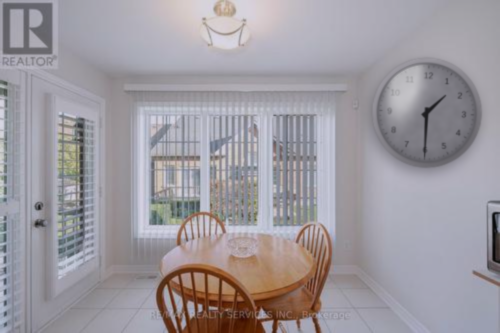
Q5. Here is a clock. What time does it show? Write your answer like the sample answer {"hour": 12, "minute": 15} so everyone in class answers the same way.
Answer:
{"hour": 1, "minute": 30}
